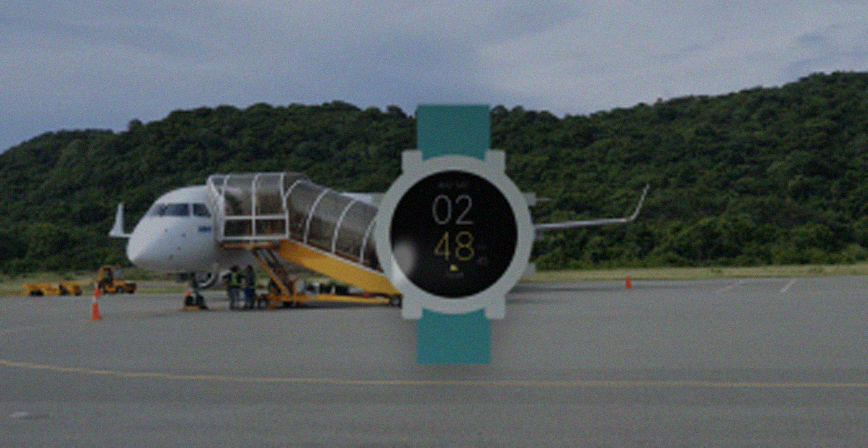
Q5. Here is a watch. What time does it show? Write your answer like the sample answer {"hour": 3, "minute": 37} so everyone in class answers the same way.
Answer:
{"hour": 2, "minute": 48}
